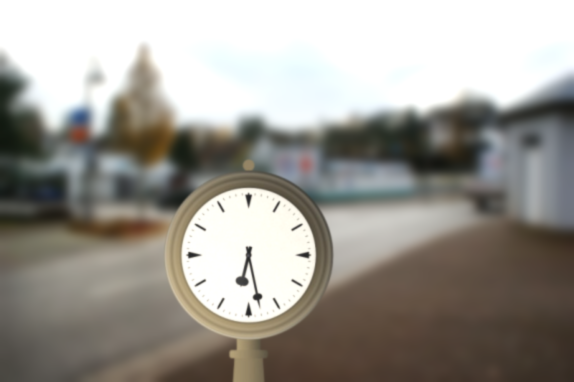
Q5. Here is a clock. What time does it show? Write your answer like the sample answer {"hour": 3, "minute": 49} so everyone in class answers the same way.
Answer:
{"hour": 6, "minute": 28}
